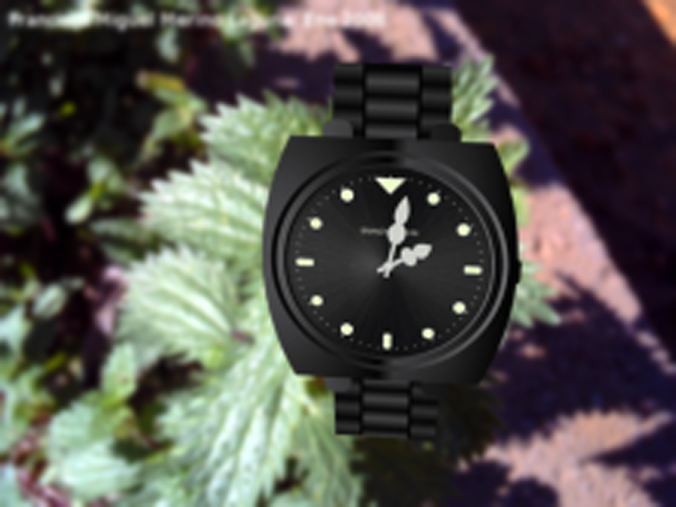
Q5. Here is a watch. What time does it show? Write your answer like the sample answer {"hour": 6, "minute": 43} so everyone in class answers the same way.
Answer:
{"hour": 2, "minute": 2}
